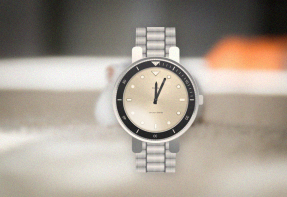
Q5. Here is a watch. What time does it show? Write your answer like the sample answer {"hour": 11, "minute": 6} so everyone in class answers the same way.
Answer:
{"hour": 12, "minute": 4}
